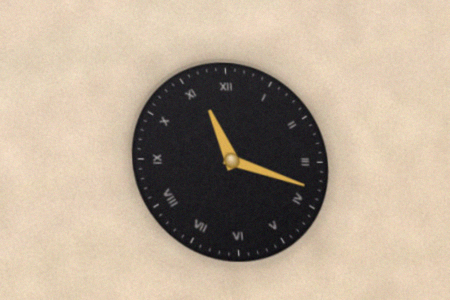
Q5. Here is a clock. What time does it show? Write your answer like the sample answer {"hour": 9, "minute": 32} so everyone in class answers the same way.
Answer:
{"hour": 11, "minute": 18}
